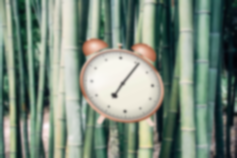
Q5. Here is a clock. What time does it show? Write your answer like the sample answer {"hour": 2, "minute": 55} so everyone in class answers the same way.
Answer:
{"hour": 7, "minute": 6}
